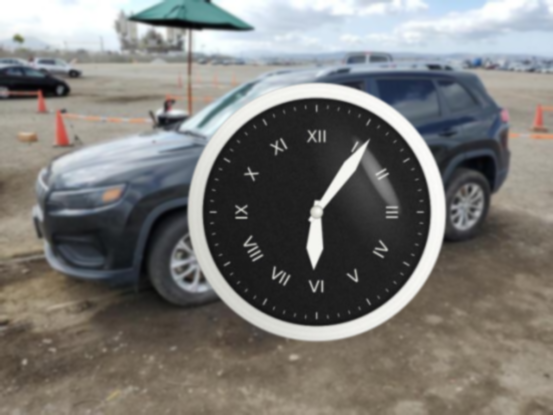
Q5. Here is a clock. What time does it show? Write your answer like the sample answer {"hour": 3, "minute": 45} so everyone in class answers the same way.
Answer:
{"hour": 6, "minute": 6}
